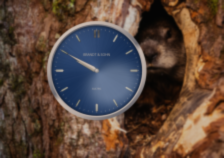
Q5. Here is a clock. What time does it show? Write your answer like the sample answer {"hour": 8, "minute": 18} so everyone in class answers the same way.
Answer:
{"hour": 9, "minute": 50}
